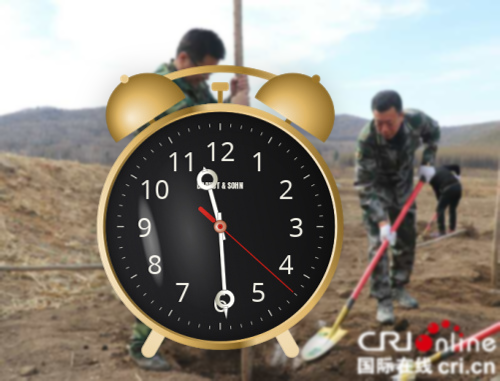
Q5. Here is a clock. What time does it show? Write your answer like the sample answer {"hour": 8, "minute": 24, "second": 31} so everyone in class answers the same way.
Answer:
{"hour": 11, "minute": 29, "second": 22}
